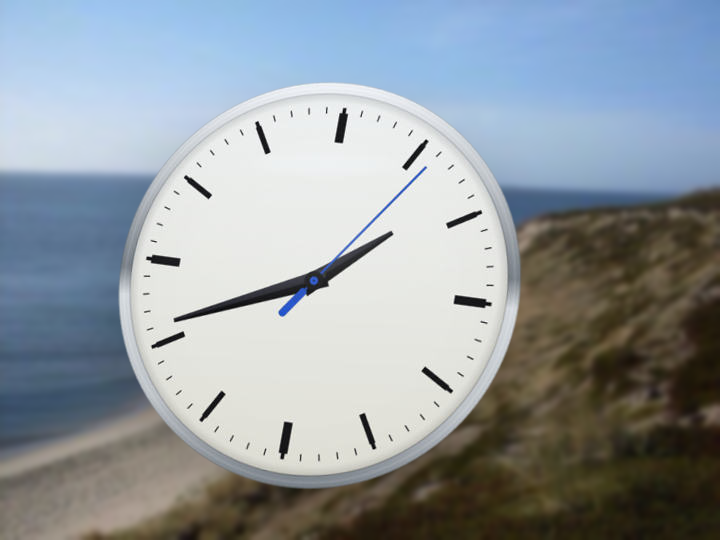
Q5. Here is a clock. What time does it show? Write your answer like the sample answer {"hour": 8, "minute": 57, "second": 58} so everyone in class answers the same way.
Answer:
{"hour": 1, "minute": 41, "second": 6}
